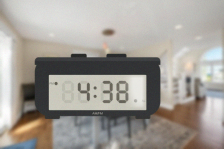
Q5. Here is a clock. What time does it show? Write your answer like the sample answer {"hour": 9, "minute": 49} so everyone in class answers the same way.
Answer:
{"hour": 4, "minute": 38}
